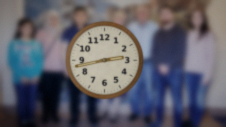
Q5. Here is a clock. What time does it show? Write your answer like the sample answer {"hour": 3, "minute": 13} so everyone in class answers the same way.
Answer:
{"hour": 2, "minute": 43}
